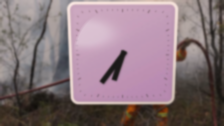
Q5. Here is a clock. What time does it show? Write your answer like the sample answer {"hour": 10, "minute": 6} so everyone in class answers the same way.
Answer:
{"hour": 6, "minute": 36}
